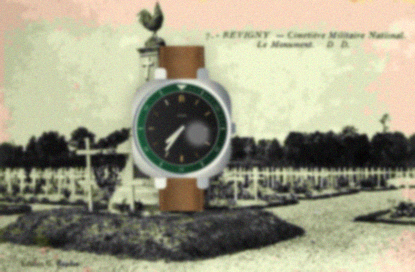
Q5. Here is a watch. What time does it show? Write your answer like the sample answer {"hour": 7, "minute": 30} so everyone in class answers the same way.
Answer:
{"hour": 7, "minute": 36}
